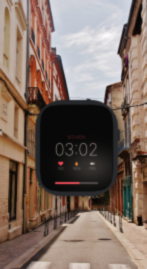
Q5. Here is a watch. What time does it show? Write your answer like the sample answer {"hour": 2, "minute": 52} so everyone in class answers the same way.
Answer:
{"hour": 3, "minute": 2}
